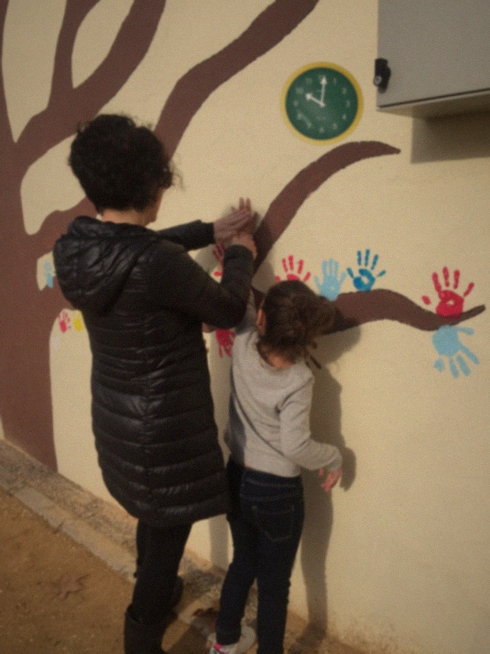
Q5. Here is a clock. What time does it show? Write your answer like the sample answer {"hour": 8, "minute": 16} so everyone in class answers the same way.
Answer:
{"hour": 10, "minute": 1}
